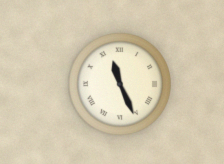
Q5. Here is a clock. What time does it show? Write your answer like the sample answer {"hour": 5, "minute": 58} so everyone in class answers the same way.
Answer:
{"hour": 11, "minute": 26}
